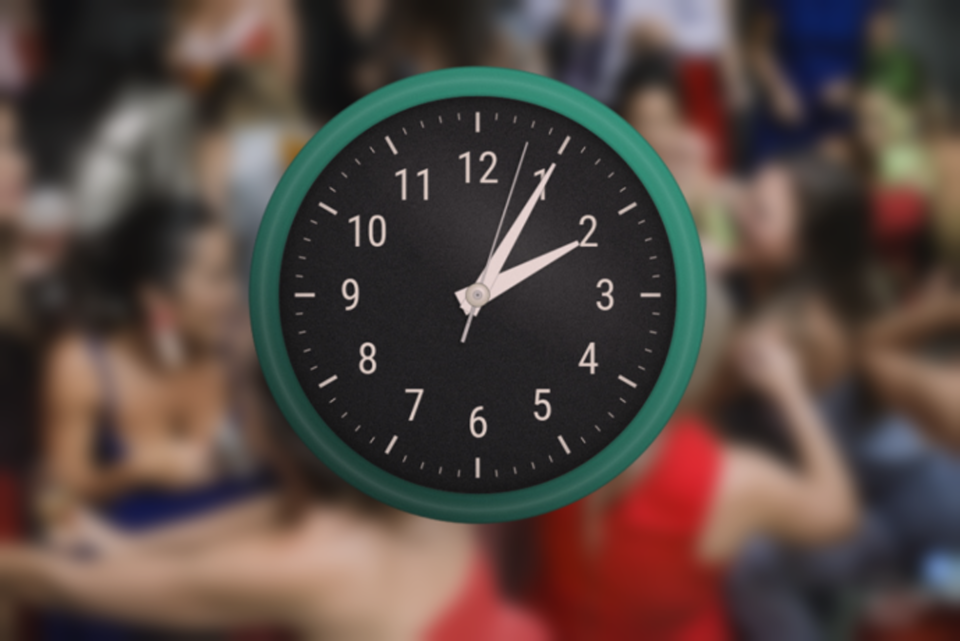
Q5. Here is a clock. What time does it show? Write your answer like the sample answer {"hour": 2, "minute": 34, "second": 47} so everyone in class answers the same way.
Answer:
{"hour": 2, "minute": 5, "second": 3}
